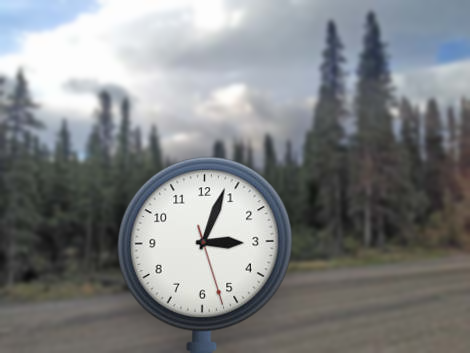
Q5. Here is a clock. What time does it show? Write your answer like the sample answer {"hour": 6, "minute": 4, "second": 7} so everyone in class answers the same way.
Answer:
{"hour": 3, "minute": 3, "second": 27}
